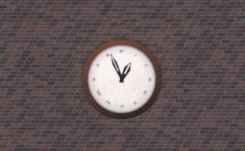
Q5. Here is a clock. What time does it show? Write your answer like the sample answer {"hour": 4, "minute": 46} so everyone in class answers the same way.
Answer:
{"hour": 12, "minute": 56}
